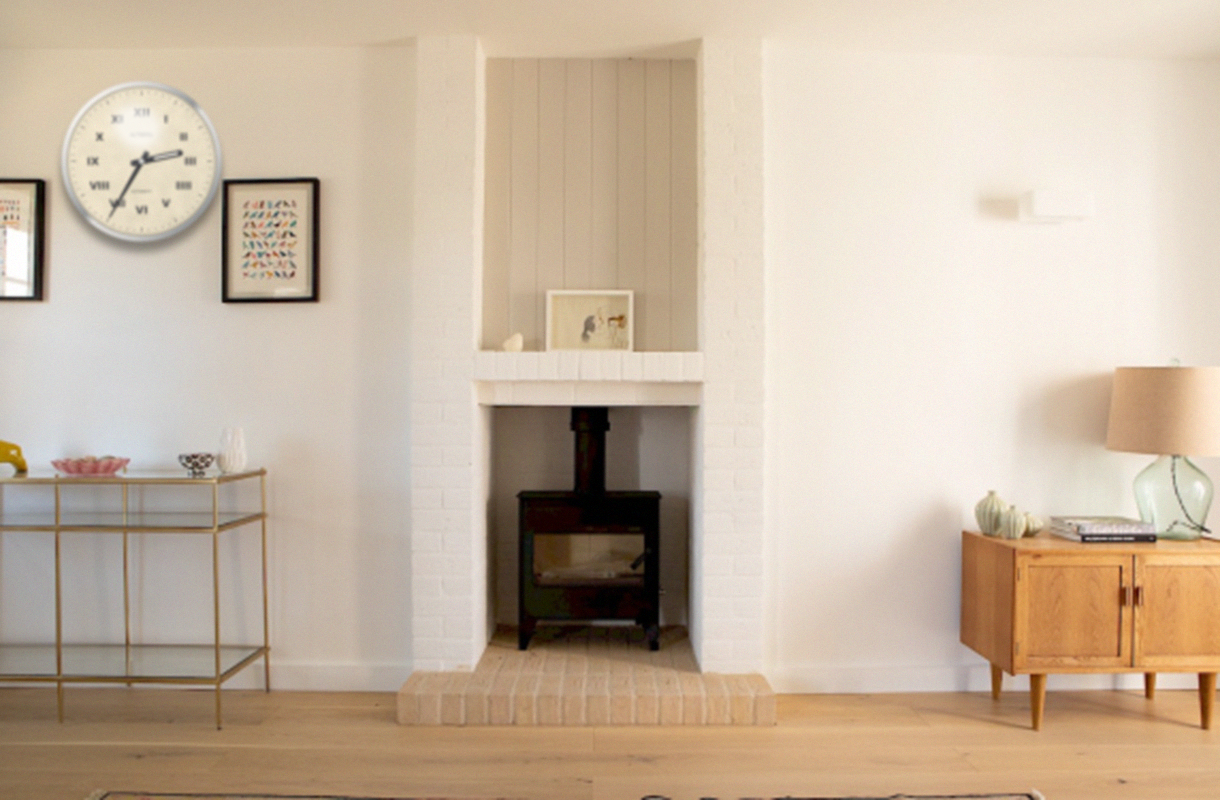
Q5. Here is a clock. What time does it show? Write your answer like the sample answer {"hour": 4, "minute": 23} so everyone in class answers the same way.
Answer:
{"hour": 2, "minute": 35}
